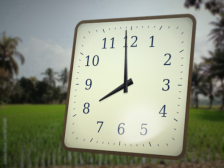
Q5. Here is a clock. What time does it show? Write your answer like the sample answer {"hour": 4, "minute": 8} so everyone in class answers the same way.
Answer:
{"hour": 7, "minute": 59}
